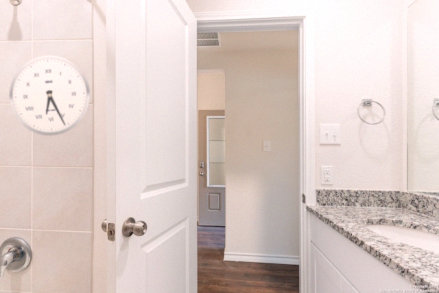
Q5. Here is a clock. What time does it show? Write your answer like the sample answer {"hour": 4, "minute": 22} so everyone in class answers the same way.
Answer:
{"hour": 6, "minute": 26}
